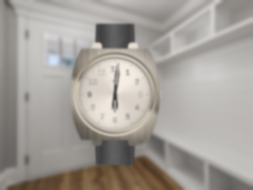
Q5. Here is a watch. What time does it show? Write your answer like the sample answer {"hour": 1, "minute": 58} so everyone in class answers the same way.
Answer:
{"hour": 6, "minute": 1}
